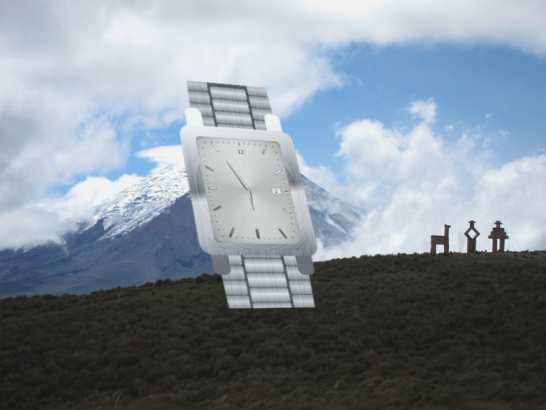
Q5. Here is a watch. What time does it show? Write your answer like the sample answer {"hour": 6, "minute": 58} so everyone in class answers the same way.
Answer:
{"hour": 5, "minute": 55}
